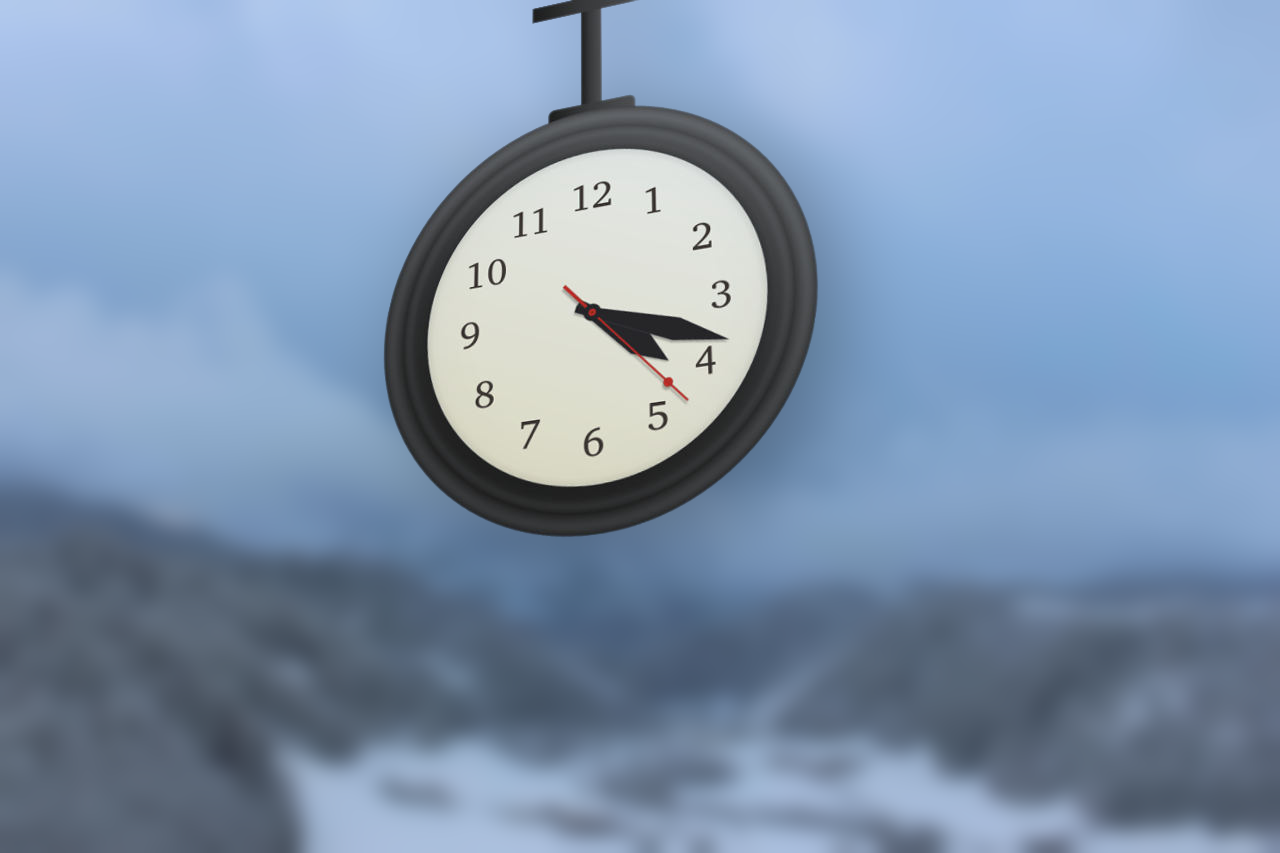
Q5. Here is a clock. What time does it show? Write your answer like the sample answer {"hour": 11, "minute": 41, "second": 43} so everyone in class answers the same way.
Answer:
{"hour": 4, "minute": 18, "second": 23}
